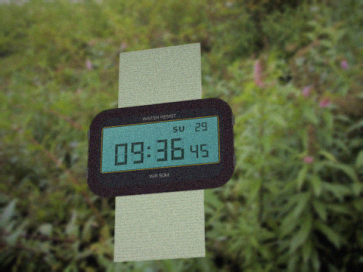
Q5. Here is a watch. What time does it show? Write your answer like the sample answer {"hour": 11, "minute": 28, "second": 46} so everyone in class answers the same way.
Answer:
{"hour": 9, "minute": 36, "second": 45}
